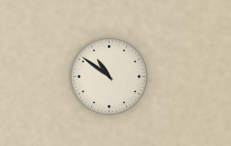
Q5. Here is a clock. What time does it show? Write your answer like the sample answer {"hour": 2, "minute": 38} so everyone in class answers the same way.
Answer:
{"hour": 10, "minute": 51}
